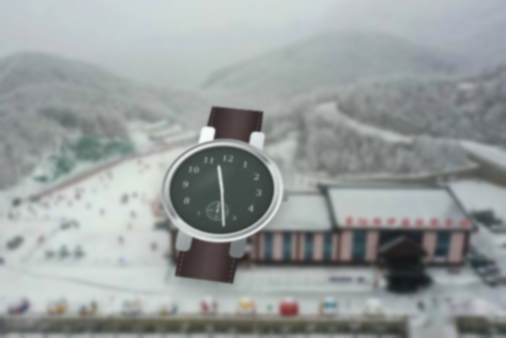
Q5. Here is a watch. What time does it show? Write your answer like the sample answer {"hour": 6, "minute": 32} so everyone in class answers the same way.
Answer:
{"hour": 11, "minute": 28}
